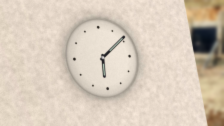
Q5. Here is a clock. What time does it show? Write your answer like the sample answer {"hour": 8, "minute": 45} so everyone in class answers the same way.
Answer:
{"hour": 6, "minute": 9}
